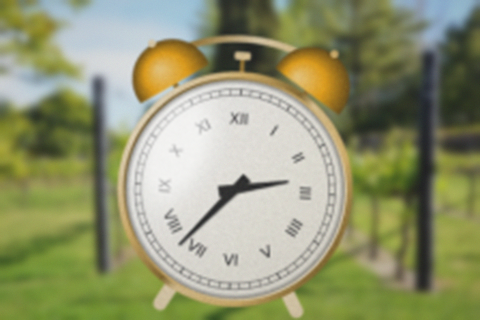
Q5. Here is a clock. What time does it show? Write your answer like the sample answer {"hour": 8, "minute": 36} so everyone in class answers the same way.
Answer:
{"hour": 2, "minute": 37}
